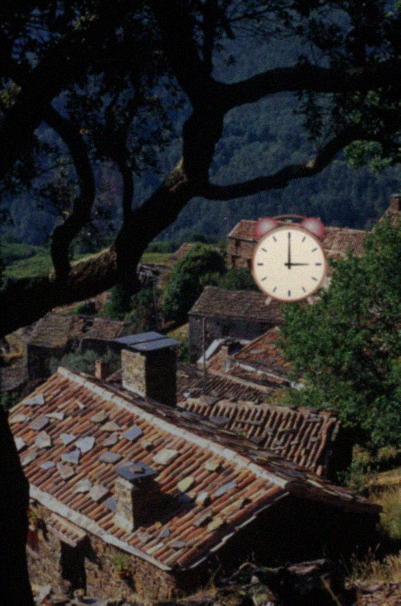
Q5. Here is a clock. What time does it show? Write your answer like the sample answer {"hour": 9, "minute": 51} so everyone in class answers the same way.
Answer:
{"hour": 3, "minute": 0}
